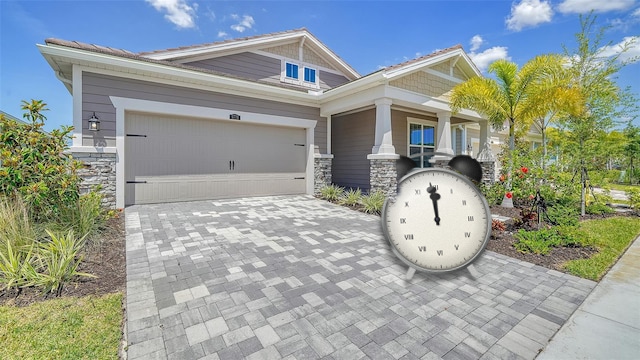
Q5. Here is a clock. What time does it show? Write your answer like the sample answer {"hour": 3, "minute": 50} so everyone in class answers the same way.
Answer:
{"hour": 11, "minute": 59}
